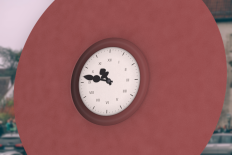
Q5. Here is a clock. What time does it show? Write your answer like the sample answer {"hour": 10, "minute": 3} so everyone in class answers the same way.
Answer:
{"hour": 10, "minute": 47}
